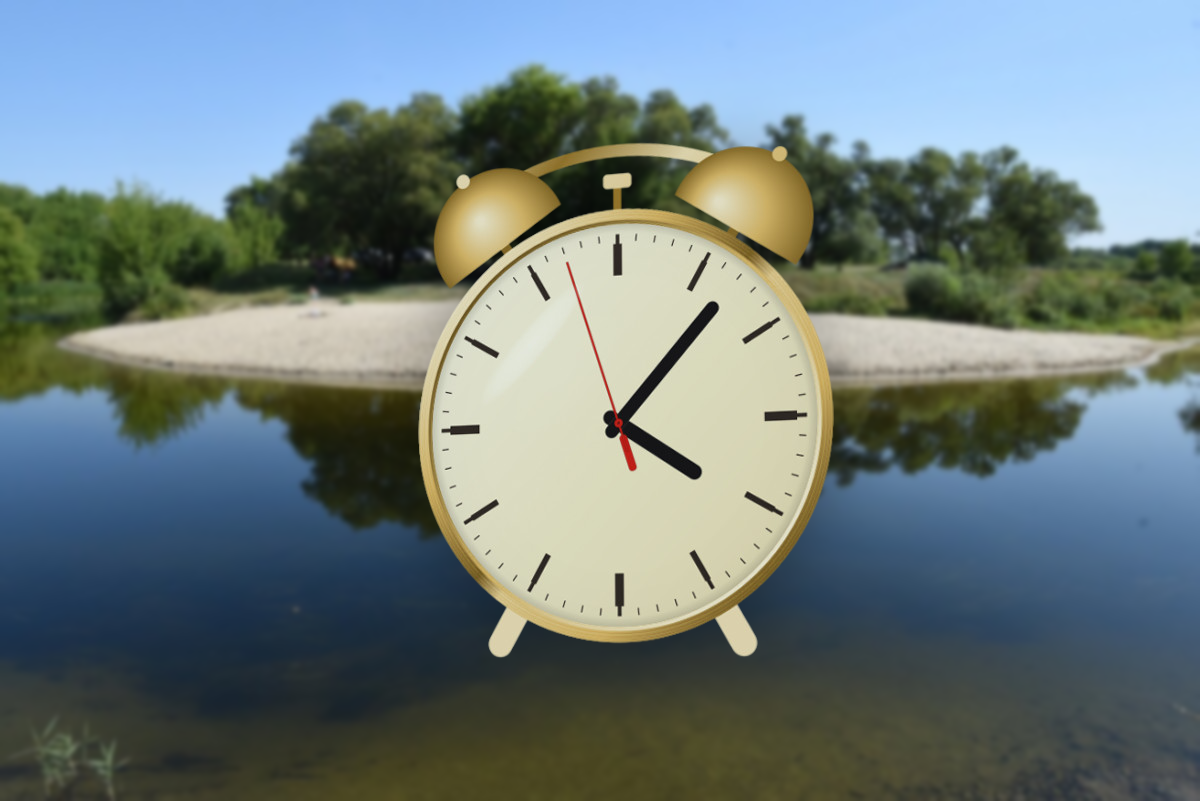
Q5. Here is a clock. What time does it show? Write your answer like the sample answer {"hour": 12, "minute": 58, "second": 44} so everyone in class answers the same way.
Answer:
{"hour": 4, "minute": 6, "second": 57}
